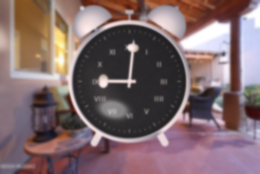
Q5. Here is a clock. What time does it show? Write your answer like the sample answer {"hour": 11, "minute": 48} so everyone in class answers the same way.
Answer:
{"hour": 9, "minute": 1}
